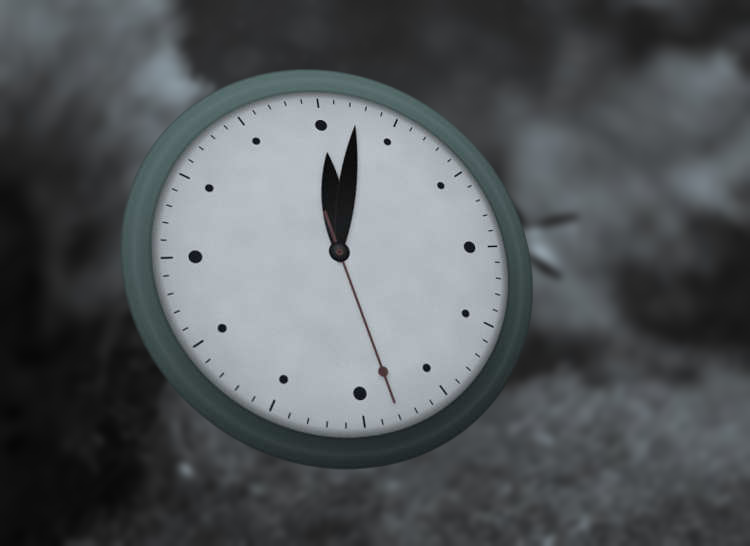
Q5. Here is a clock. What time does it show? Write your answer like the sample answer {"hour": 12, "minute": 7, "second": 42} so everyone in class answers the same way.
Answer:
{"hour": 12, "minute": 2, "second": 28}
